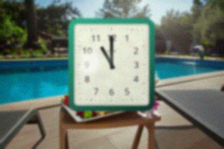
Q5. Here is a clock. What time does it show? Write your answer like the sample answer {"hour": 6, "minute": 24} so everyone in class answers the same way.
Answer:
{"hour": 11, "minute": 0}
